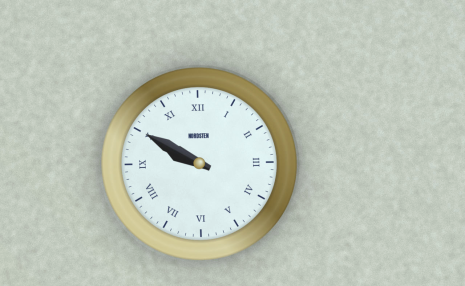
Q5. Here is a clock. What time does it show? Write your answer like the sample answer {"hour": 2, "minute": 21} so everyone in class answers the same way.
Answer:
{"hour": 9, "minute": 50}
